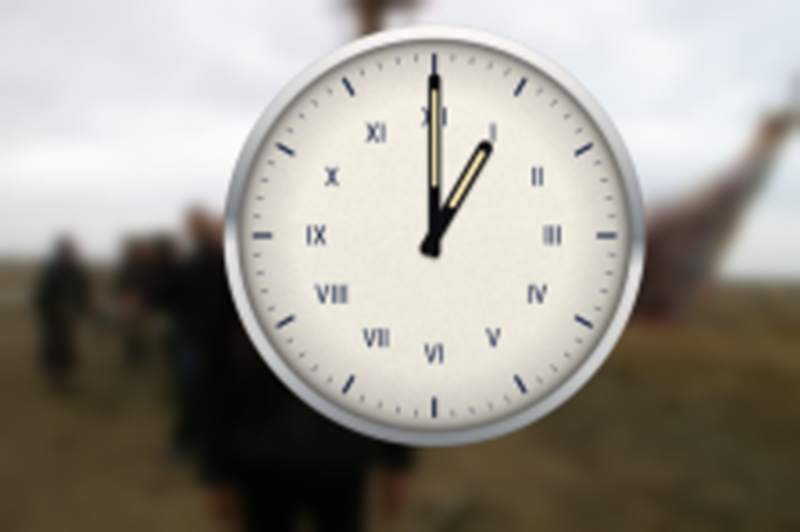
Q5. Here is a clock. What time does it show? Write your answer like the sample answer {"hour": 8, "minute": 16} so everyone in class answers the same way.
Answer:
{"hour": 1, "minute": 0}
